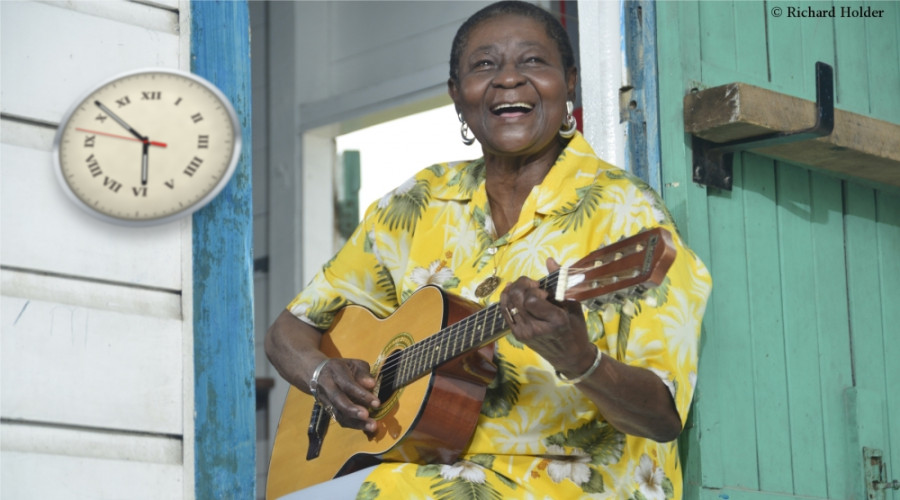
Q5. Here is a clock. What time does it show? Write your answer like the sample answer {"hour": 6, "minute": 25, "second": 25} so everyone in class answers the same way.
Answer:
{"hour": 5, "minute": 51, "second": 47}
